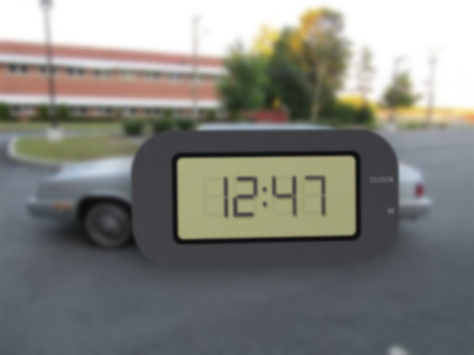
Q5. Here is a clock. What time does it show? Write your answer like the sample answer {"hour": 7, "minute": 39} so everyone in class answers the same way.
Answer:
{"hour": 12, "minute": 47}
